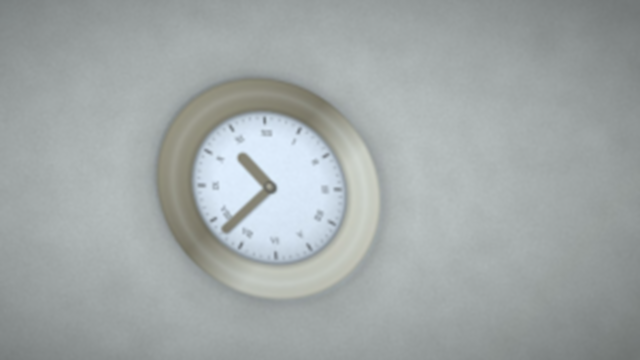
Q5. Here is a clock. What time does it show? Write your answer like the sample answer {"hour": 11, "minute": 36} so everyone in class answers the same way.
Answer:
{"hour": 10, "minute": 38}
